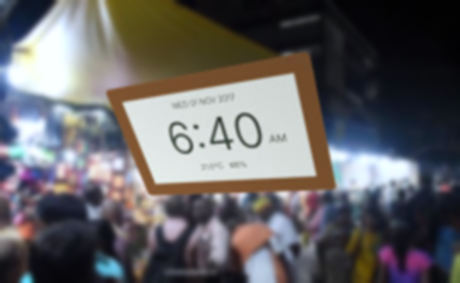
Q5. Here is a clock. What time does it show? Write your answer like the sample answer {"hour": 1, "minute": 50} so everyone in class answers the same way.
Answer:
{"hour": 6, "minute": 40}
